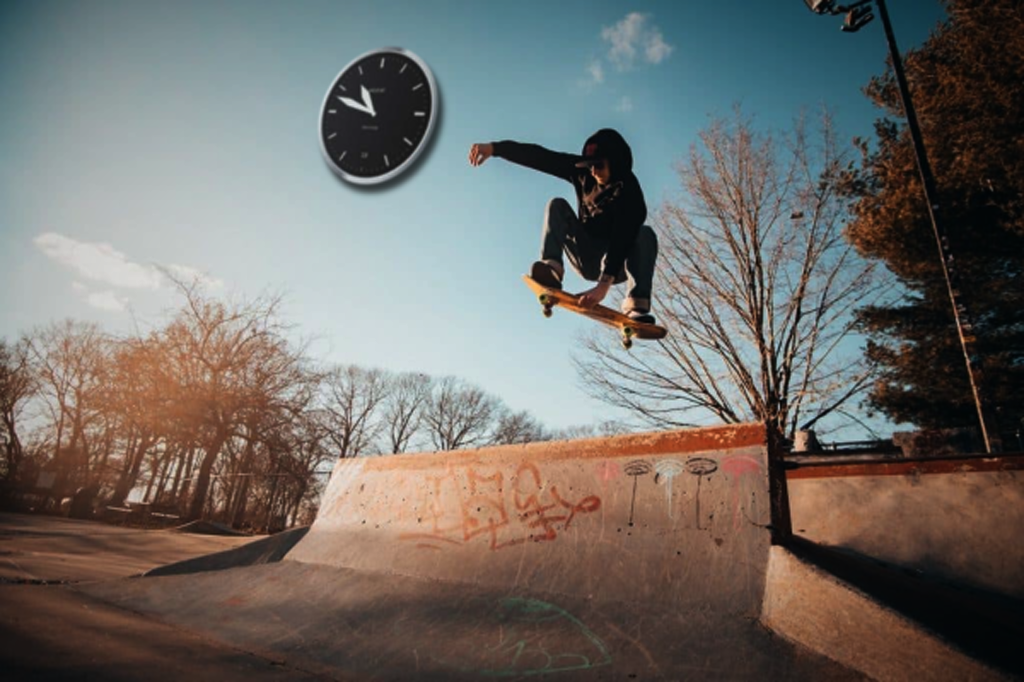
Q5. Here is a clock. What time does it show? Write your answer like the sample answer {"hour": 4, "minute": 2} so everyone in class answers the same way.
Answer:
{"hour": 10, "minute": 48}
